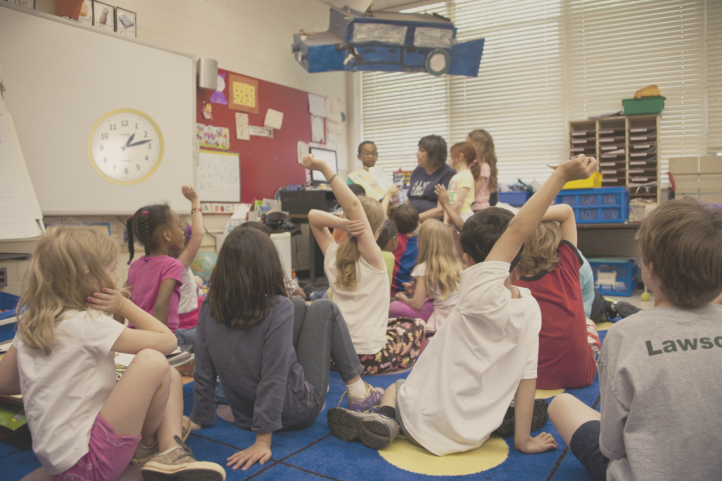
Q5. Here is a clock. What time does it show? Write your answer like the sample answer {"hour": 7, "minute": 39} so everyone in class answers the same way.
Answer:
{"hour": 1, "minute": 13}
